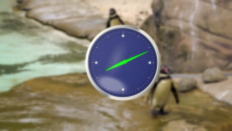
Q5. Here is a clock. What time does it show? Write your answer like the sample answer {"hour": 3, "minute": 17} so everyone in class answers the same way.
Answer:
{"hour": 8, "minute": 11}
